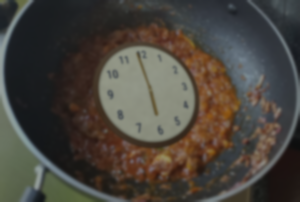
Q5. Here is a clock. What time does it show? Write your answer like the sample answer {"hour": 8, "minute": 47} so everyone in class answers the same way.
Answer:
{"hour": 5, "minute": 59}
